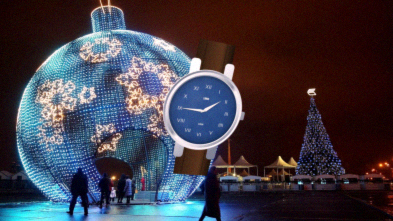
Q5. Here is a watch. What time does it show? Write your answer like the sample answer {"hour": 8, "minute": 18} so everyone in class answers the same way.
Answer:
{"hour": 1, "minute": 45}
